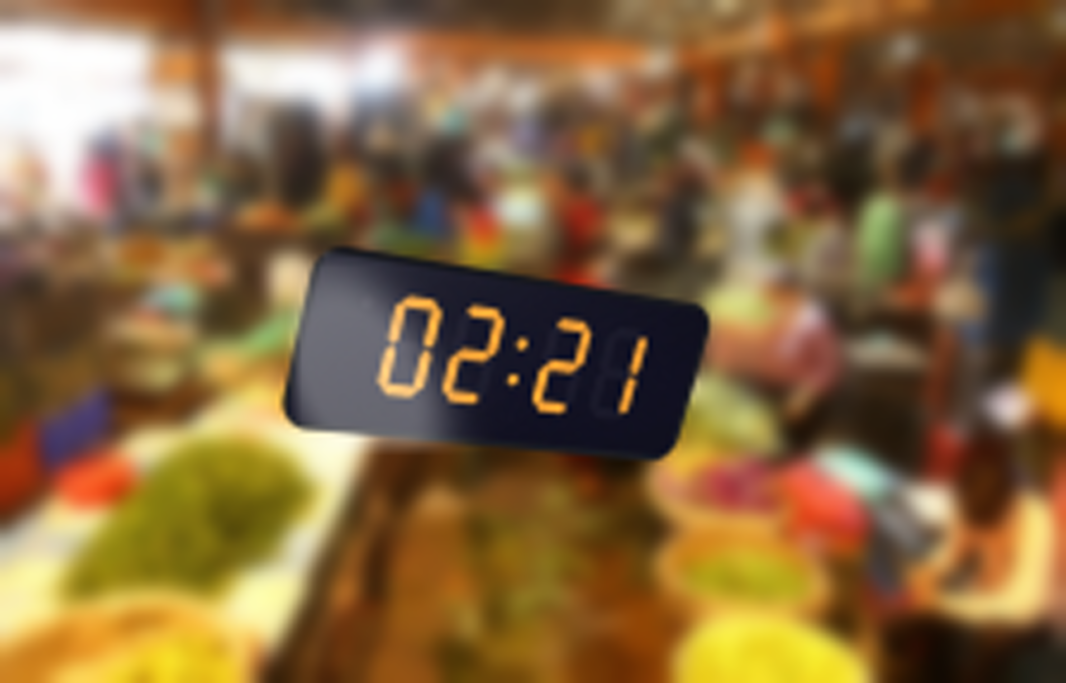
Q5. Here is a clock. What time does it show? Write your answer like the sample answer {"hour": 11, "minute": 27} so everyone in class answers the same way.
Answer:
{"hour": 2, "minute": 21}
